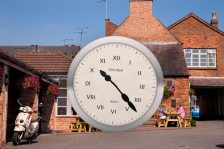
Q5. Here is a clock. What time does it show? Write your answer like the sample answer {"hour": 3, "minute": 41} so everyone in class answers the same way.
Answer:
{"hour": 10, "minute": 23}
